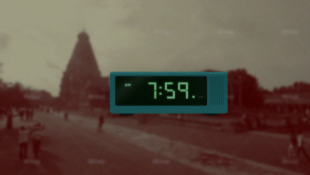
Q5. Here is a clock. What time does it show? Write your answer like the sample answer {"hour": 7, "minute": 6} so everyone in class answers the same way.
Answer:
{"hour": 7, "minute": 59}
